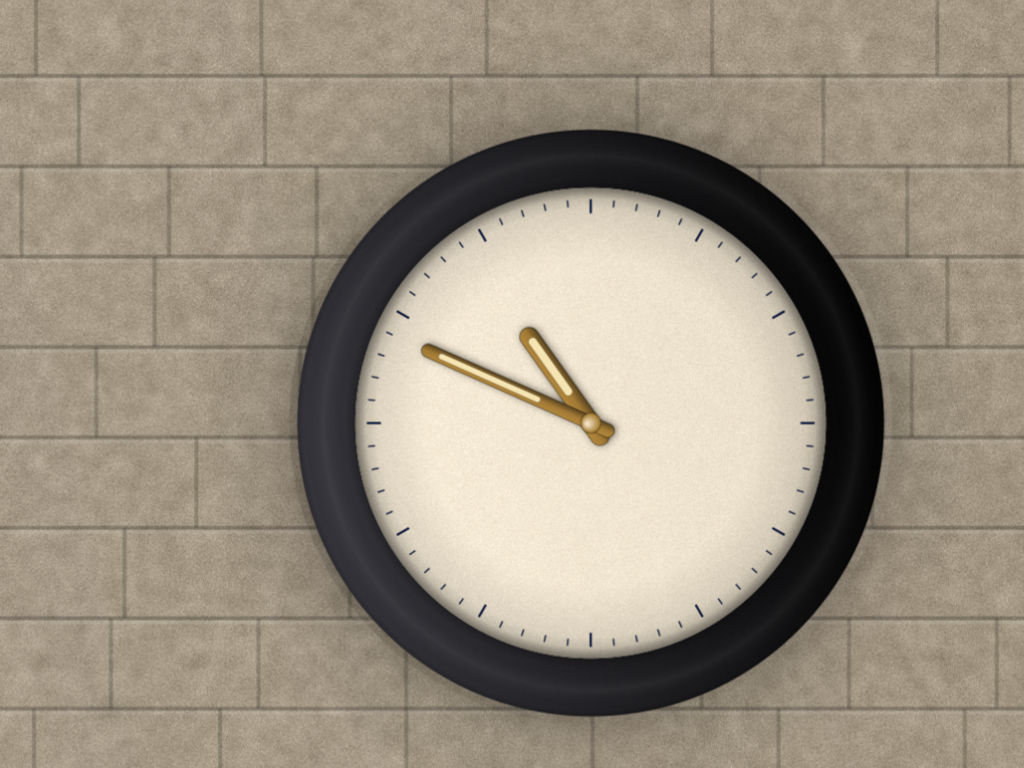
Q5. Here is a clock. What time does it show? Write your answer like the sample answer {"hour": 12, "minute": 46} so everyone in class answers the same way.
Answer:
{"hour": 10, "minute": 49}
